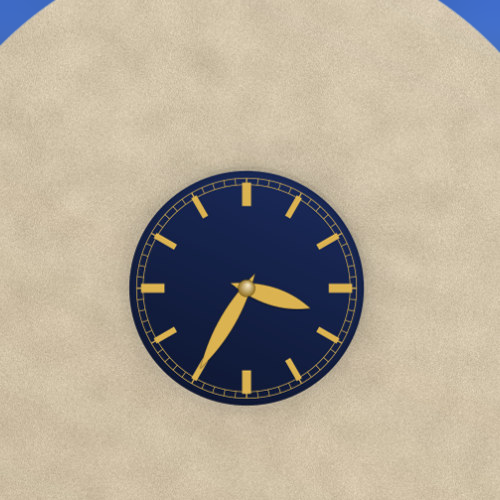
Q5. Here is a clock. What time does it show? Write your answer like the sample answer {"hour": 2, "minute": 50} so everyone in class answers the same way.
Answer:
{"hour": 3, "minute": 35}
